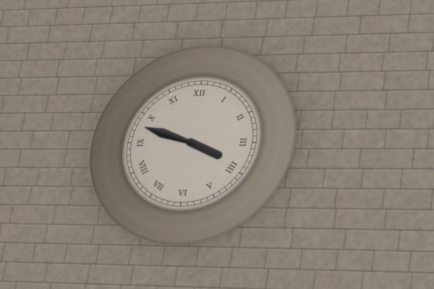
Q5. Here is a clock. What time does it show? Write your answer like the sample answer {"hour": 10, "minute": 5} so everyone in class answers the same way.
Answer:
{"hour": 3, "minute": 48}
